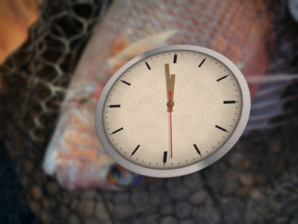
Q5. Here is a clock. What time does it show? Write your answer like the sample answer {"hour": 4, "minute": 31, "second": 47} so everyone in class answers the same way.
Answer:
{"hour": 11, "minute": 58, "second": 29}
